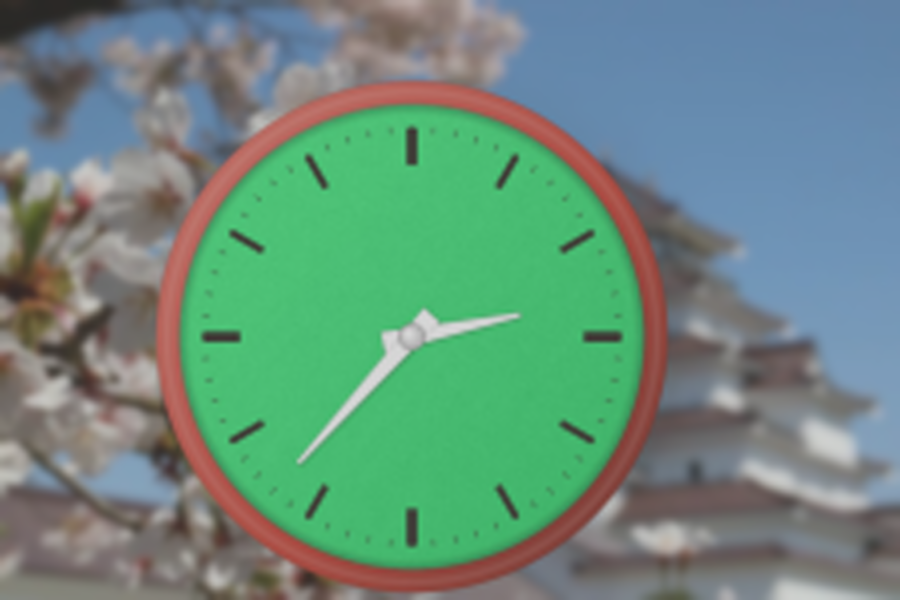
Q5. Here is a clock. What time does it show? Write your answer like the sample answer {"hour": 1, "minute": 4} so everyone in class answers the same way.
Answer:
{"hour": 2, "minute": 37}
